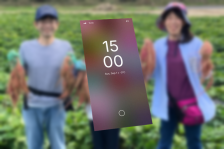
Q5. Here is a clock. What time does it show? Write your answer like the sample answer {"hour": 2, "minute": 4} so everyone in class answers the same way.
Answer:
{"hour": 15, "minute": 0}
